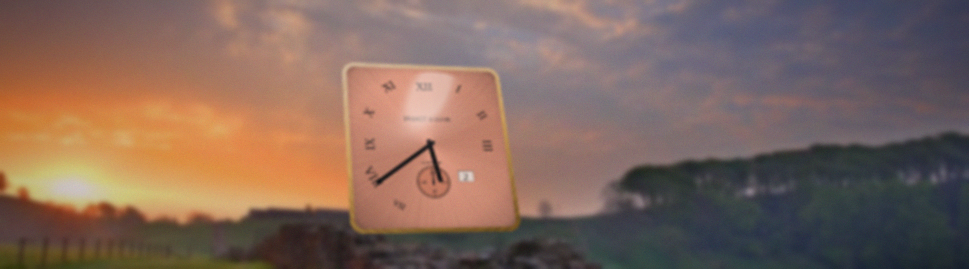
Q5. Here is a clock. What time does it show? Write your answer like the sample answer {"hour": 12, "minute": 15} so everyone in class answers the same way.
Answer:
{"hour": 5, "minute": 39}
